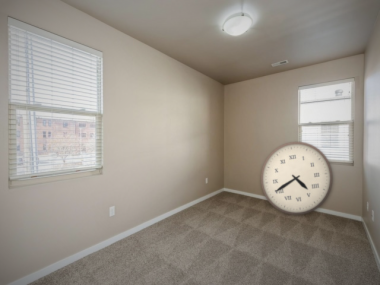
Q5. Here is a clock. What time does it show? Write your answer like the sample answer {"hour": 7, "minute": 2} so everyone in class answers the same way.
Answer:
{"hour": 4, "minute": 41}
